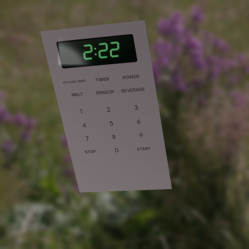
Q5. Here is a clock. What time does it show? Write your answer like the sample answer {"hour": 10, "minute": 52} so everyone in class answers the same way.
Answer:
{"hour": 2, "minute": 22}
